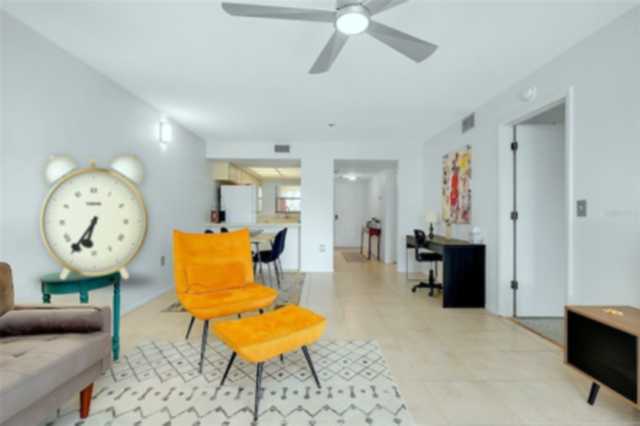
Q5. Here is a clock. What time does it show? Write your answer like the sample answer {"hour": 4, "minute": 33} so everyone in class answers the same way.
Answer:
{"hour": 6, "minute": 36}
